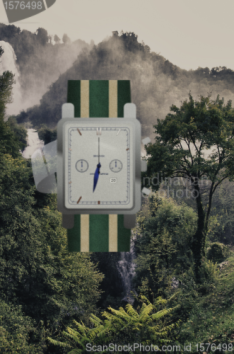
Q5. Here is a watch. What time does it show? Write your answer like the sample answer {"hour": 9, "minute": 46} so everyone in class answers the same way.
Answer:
{"hour": 6, "minute": 32}
